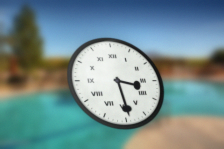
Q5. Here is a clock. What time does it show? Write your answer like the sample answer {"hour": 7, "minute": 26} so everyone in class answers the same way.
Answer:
{"hour": 3, "minute": 29}
